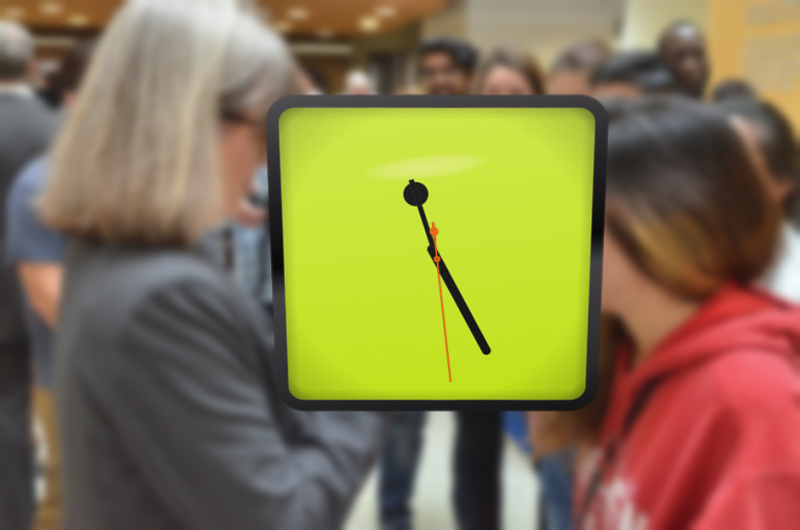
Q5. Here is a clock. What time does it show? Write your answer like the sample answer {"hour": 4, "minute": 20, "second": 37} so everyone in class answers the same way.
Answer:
{"hour": 11, "minute": 25, "second": 29}
